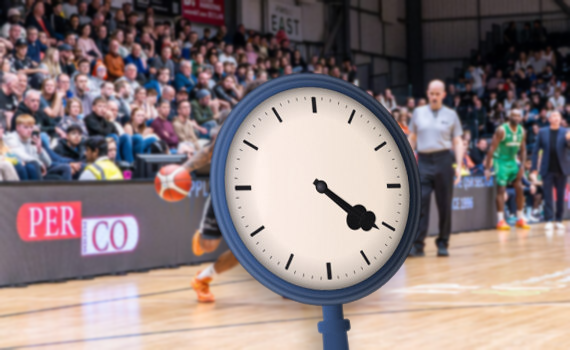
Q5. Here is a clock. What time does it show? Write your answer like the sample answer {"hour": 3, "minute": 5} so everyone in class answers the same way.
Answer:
{"hour": 4, "minute": 21}
